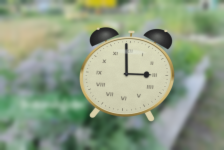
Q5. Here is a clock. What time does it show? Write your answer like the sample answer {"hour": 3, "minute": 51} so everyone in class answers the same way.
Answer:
{"hour": 2, "minute": 59}
